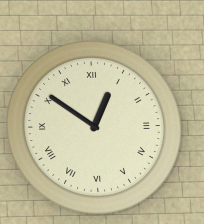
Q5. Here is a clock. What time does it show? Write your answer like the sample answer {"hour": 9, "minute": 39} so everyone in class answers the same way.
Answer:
{"hour": 12, "minute": 51}
